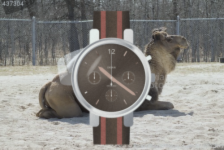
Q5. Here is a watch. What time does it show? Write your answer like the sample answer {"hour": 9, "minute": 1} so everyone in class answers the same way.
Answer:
{"hour": 10, "minute": 21}
